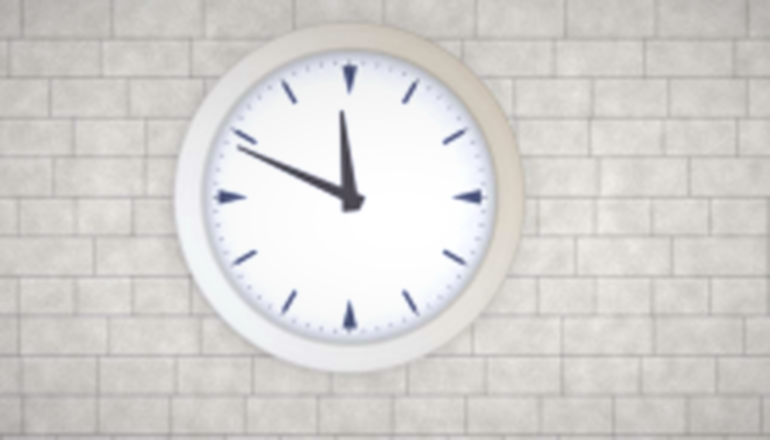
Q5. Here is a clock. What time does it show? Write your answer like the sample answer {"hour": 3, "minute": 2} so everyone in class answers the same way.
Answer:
{"hour": 11, "minute": 49}
